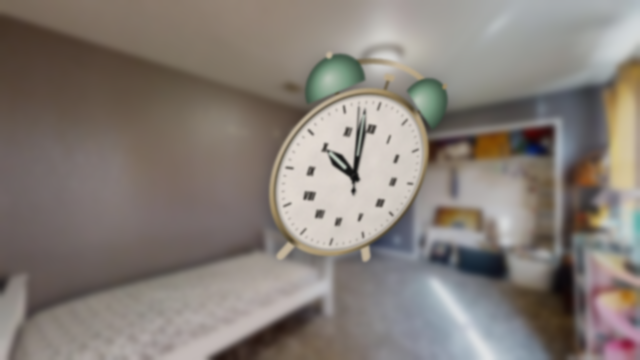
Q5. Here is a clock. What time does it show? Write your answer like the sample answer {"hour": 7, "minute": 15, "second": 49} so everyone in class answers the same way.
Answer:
{"hour": 9, "minute": 57, "second": 57}
